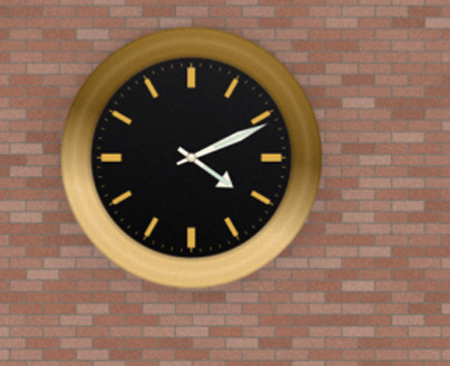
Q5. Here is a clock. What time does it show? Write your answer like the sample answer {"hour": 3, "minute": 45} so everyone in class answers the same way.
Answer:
{"hour": 4, "minute": 11}
